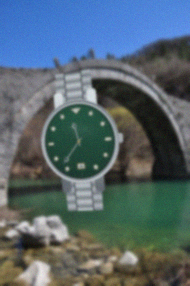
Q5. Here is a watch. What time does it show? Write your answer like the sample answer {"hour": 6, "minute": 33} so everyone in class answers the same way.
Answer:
{"hour": 11, "minute": 37}
